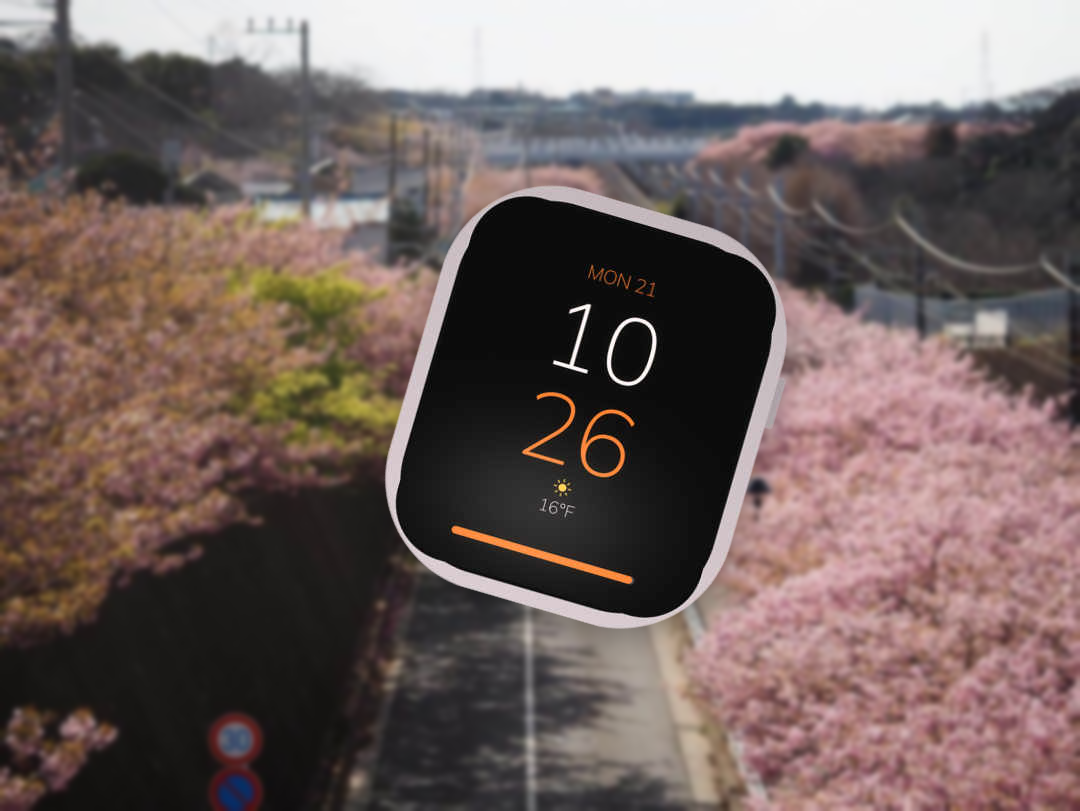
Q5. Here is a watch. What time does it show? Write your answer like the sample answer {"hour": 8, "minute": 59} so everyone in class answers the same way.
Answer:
{"hour": 10, "minute": 26}
